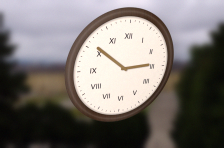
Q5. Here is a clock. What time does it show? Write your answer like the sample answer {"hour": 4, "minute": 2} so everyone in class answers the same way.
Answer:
{"hour": 2, "minute": 51}
